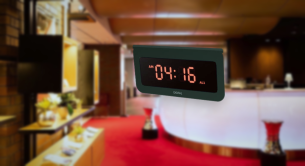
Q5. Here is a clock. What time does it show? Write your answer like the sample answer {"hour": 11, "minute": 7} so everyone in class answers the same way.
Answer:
{"hour": 4, "minute": 16}
